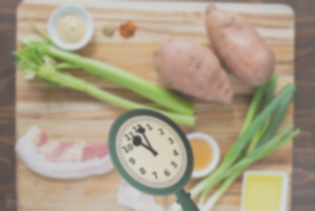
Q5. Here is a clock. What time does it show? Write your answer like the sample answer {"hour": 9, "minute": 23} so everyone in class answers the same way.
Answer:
{"hour": 11, "minute": 1}
